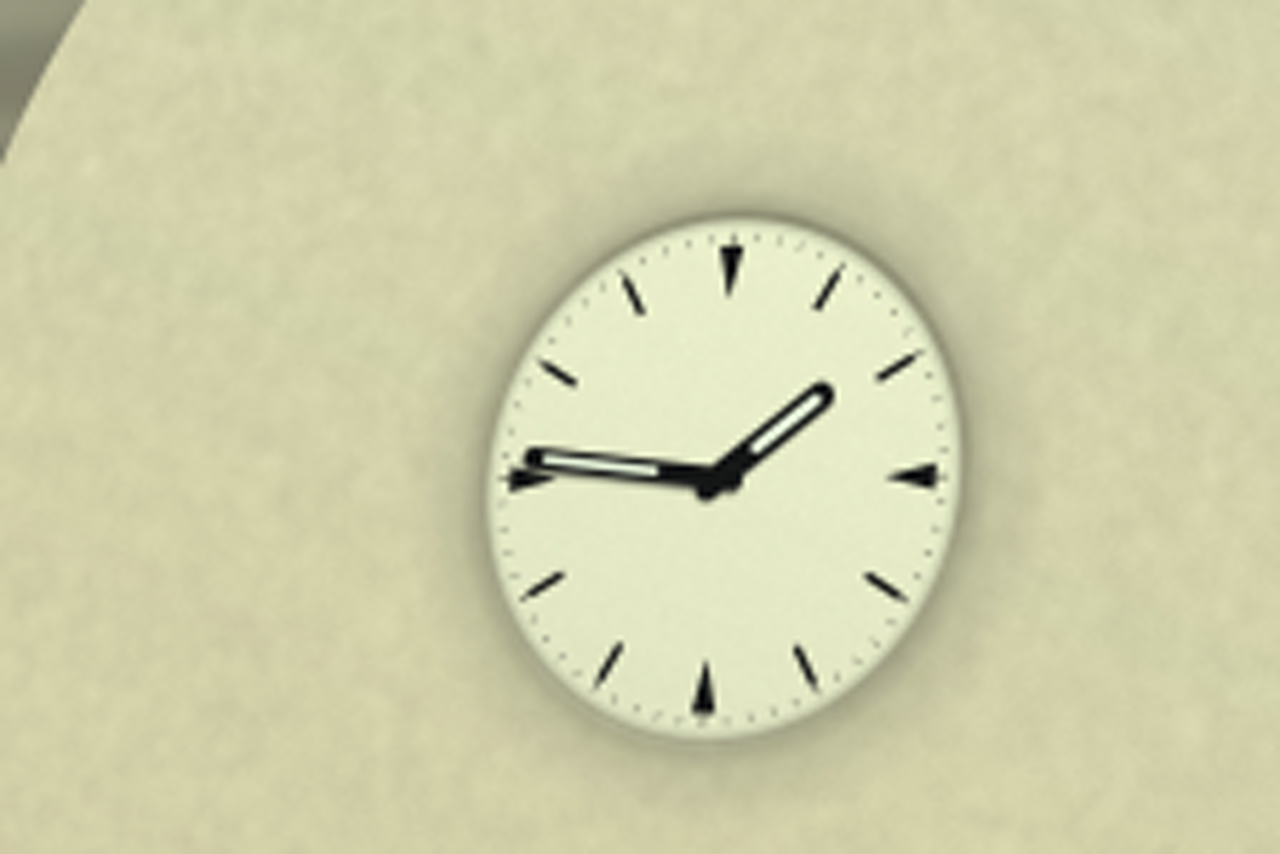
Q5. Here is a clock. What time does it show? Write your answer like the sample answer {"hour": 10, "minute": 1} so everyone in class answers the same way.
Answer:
{"hour": 1, "minute": 46}
